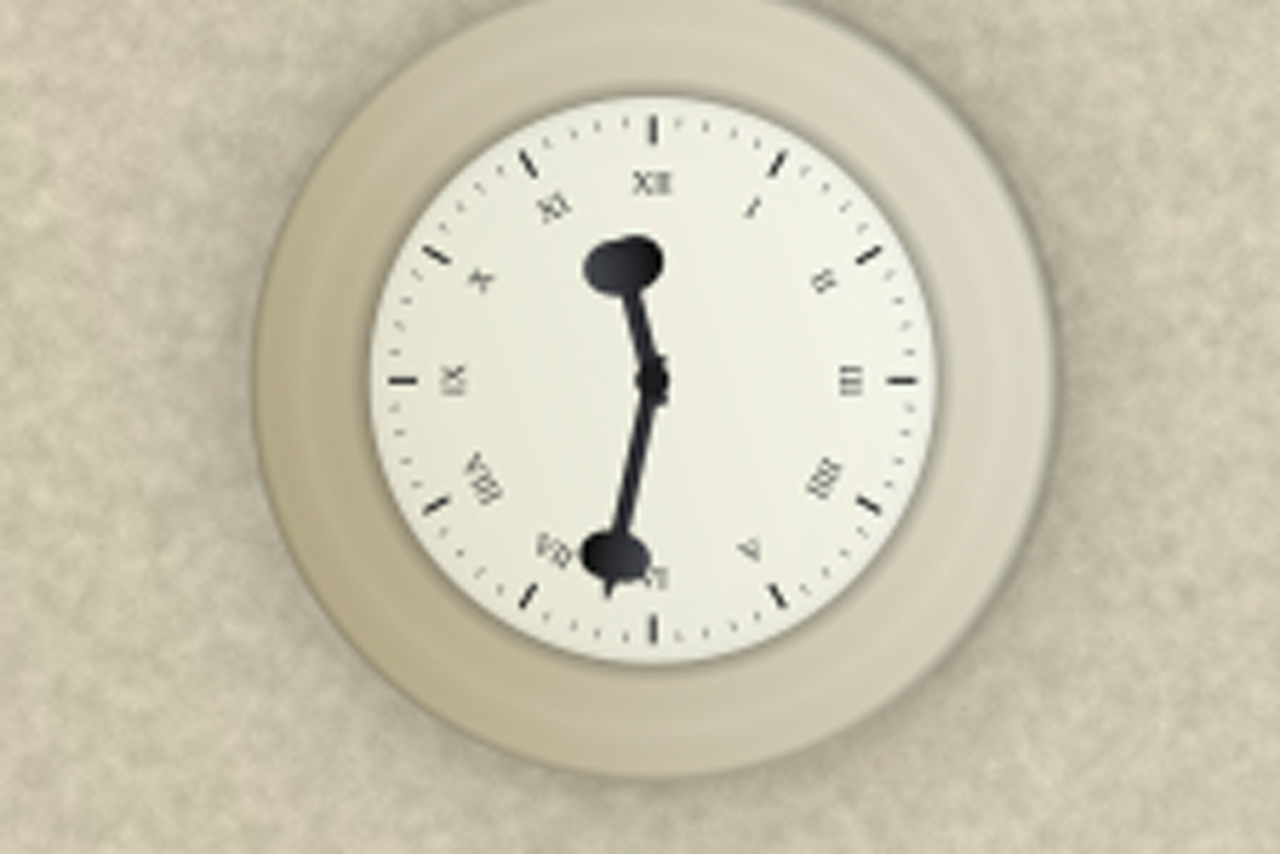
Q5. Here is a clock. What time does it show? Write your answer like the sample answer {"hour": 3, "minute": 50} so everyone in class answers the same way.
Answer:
{"hour": 11, "minute": 32}
